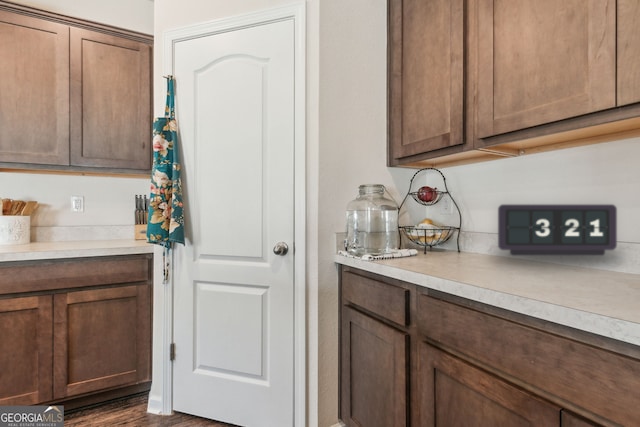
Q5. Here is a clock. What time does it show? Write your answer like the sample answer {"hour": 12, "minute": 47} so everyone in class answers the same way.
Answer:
{"hour": 3, "minute": 21}
